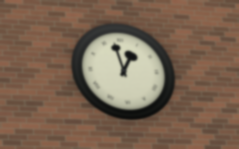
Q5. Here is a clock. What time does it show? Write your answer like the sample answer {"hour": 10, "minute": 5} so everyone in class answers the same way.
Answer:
{"hour": 12, "minute": 58}
